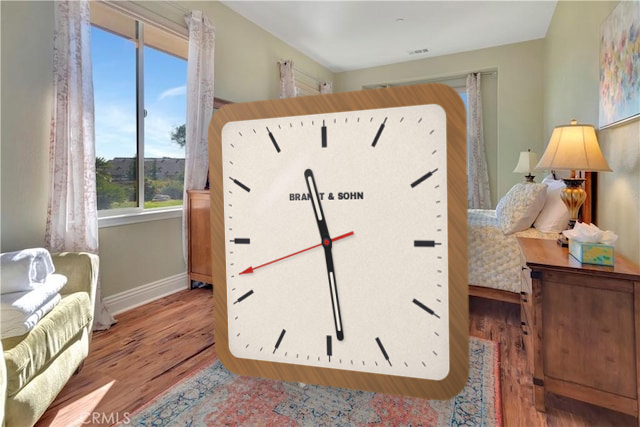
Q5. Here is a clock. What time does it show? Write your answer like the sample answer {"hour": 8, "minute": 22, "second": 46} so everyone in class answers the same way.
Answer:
{"hour": 11, "minute": 28, "second": 42}
